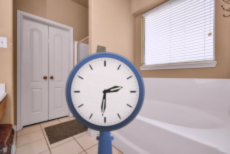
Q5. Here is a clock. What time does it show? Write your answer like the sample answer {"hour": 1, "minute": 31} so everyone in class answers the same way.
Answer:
{"hour": 2, "minute": 31}
